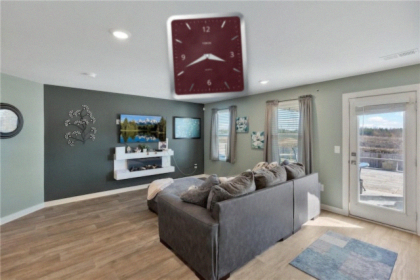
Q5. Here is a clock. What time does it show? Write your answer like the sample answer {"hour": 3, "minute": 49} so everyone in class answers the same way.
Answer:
{"hour": 3, "minute": 41}
